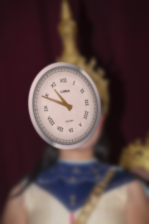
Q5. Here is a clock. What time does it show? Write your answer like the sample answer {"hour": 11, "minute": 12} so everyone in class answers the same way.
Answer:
{"hour": 10, "minute": 49}
